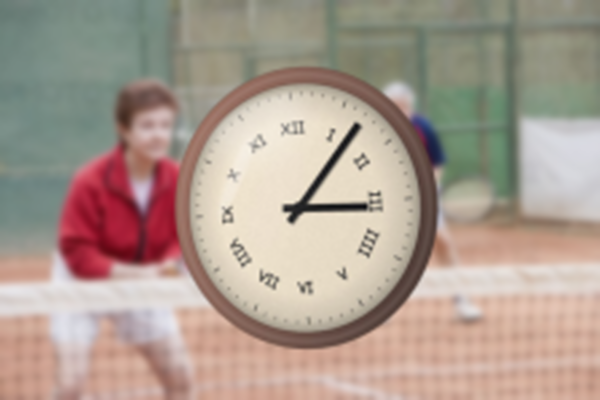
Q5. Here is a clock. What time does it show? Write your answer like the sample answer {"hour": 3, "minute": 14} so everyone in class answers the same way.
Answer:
{"hour": 3, "minute": 7}
